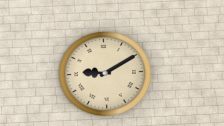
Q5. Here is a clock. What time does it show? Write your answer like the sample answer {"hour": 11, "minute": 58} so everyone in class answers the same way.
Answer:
{"hour": 9, "minute": 10}
